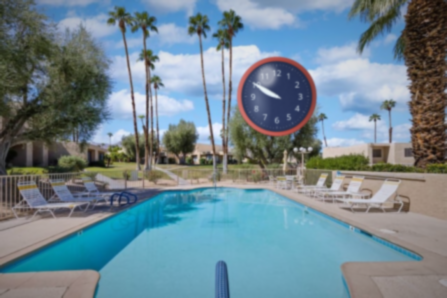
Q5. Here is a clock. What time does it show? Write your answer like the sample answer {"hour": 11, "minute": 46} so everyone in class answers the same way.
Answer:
{"hour": 9, "minute": 50}
